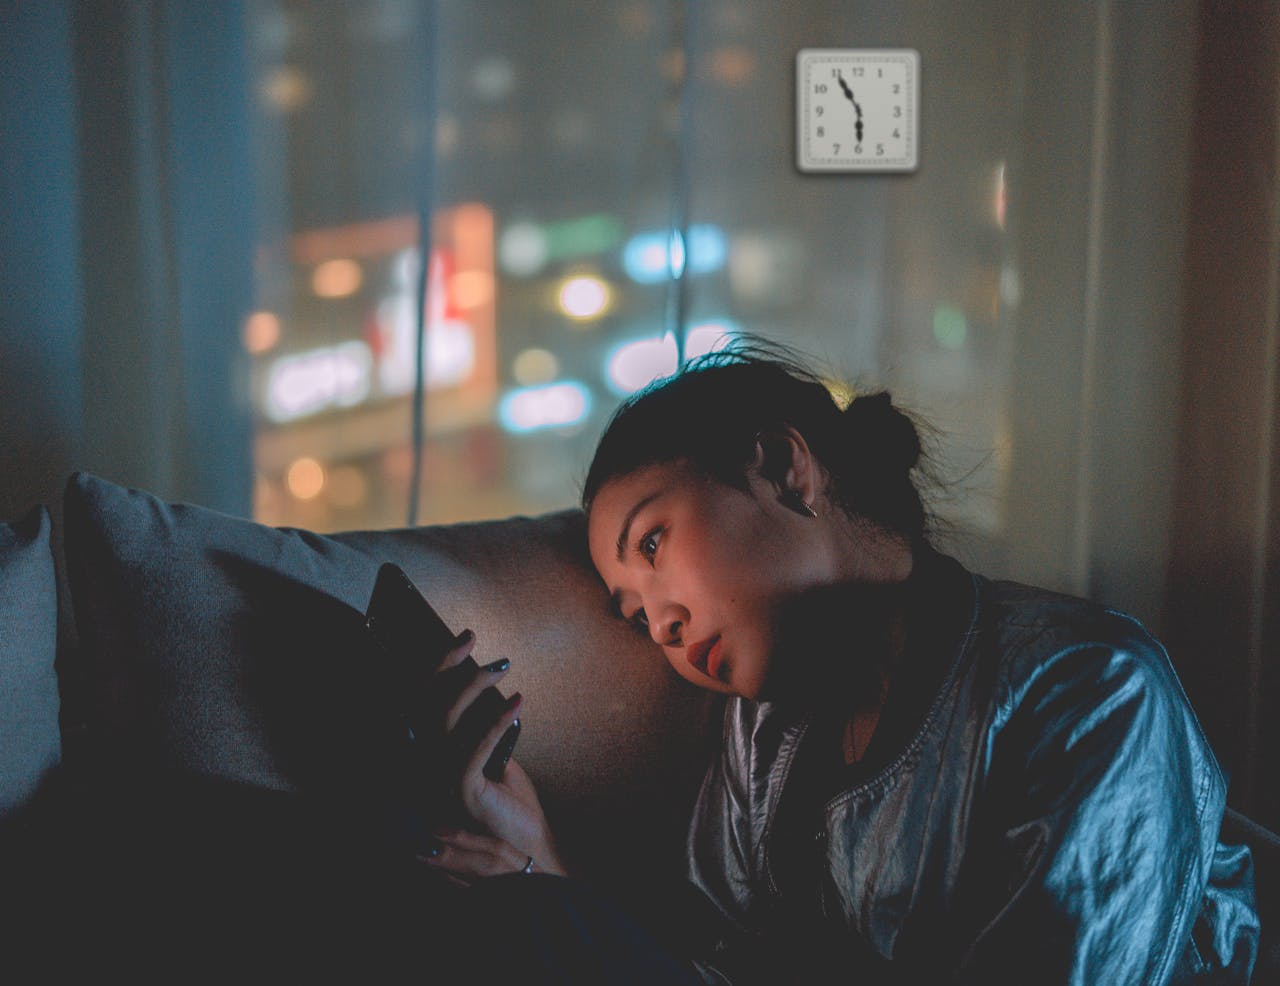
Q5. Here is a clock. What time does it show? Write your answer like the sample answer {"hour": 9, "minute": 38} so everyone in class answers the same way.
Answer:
{"hour": 5, "minute": 55}
